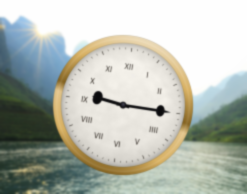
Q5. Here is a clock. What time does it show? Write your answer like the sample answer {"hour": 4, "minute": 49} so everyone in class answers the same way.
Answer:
{"hour": 9, "minute": 15}
